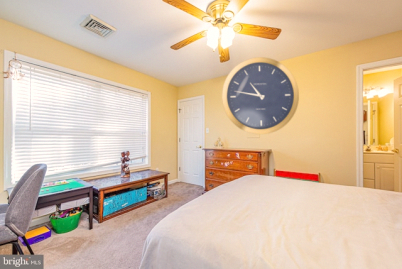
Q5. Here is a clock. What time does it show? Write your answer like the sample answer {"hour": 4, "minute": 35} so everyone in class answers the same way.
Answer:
{"hour": 10, "minute": 47}
